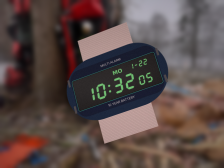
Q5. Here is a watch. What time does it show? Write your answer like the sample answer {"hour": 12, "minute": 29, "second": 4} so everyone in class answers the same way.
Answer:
{"hour": 10, "minute": 32, "second": 5}
